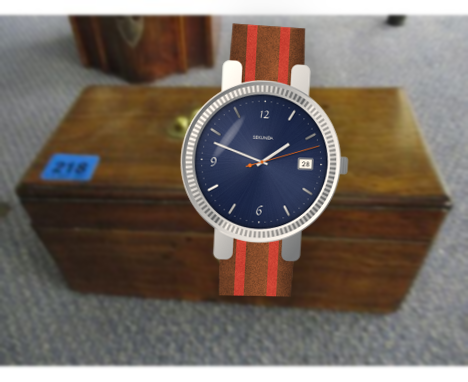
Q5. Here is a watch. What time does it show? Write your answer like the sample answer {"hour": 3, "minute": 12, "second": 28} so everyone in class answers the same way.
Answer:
{"hour": 1, "minute": 48, "second": 12}
